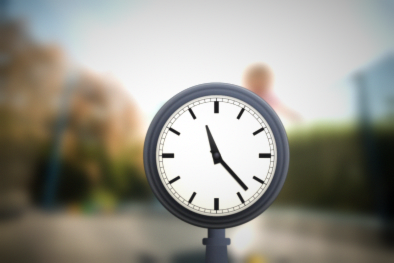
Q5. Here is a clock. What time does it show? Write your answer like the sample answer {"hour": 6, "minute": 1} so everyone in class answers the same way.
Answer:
{"hour": 11, "minute": 23}
